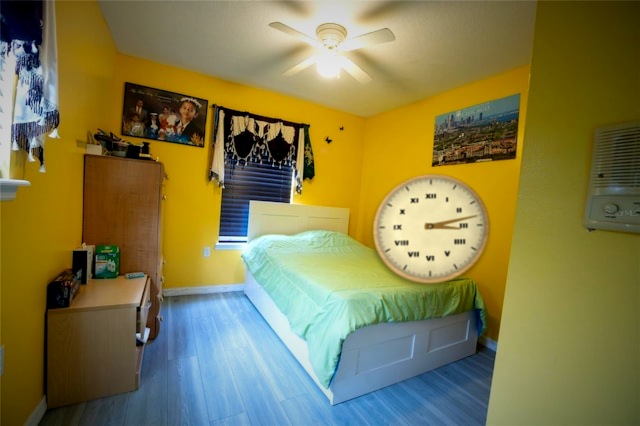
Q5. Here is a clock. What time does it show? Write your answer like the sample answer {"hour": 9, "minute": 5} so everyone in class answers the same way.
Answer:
{"hour": 3, "minute": 13}
